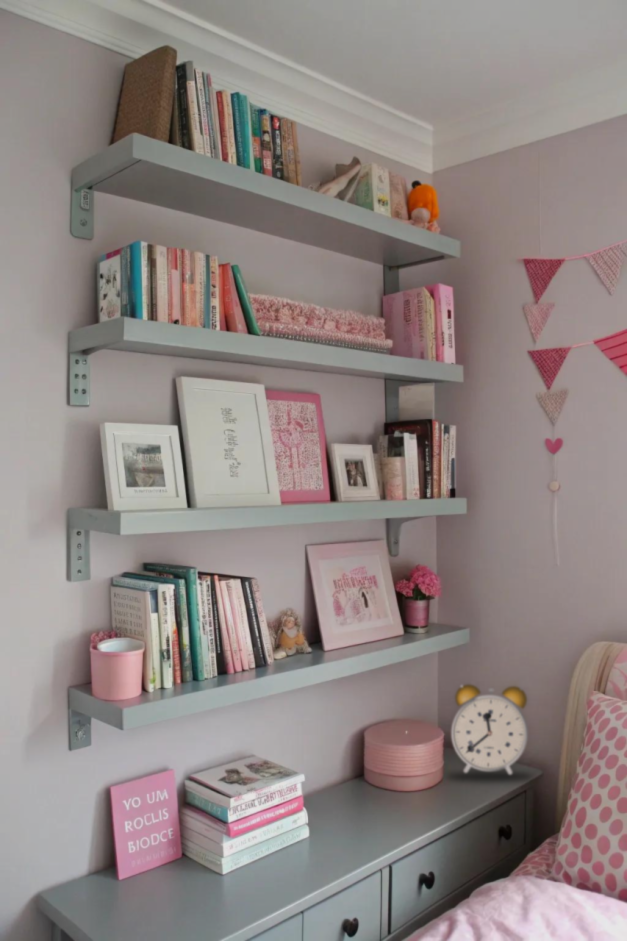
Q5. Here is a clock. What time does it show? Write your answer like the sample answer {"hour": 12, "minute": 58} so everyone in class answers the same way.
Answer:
{"hour": 11, "minute": 38}
